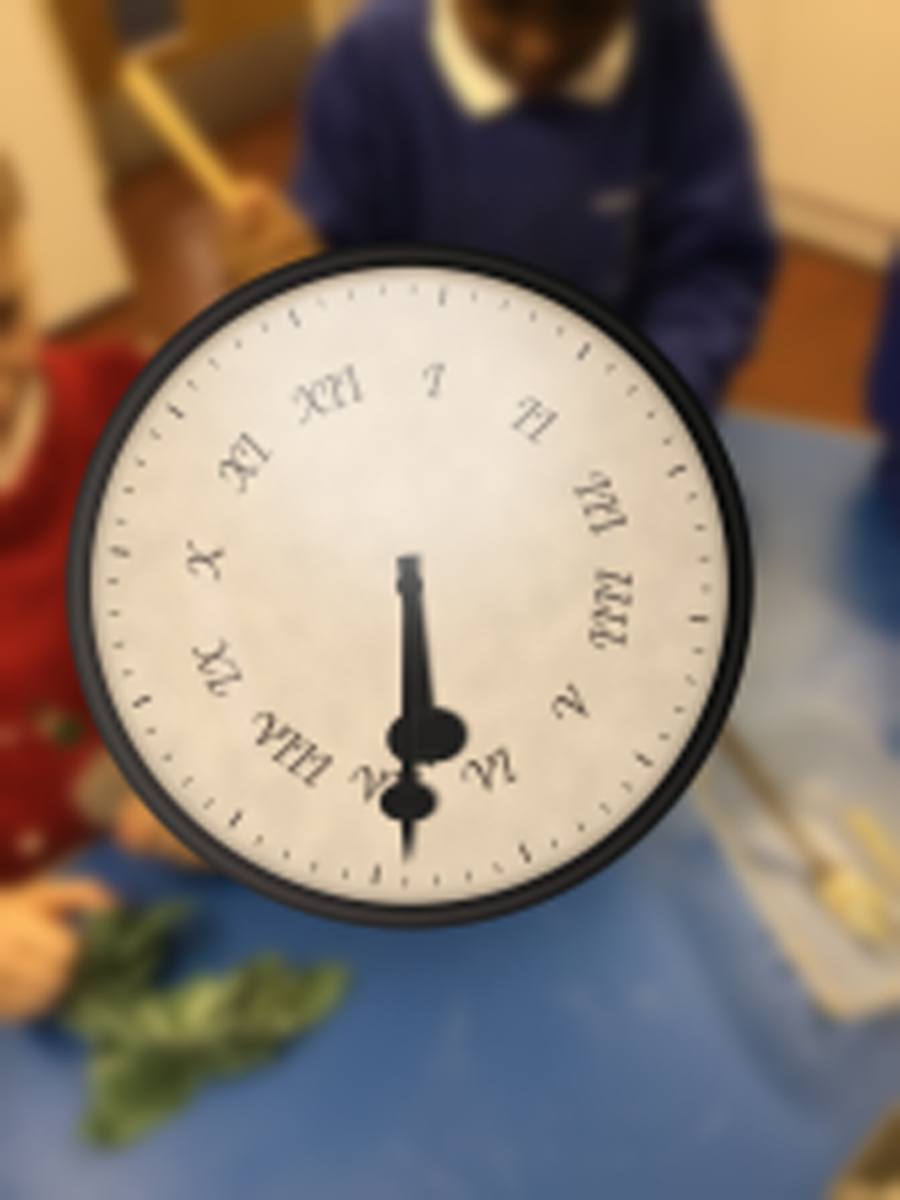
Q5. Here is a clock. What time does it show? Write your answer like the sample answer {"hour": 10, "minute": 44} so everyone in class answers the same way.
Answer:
{"hour": 6, "minute": 34}
